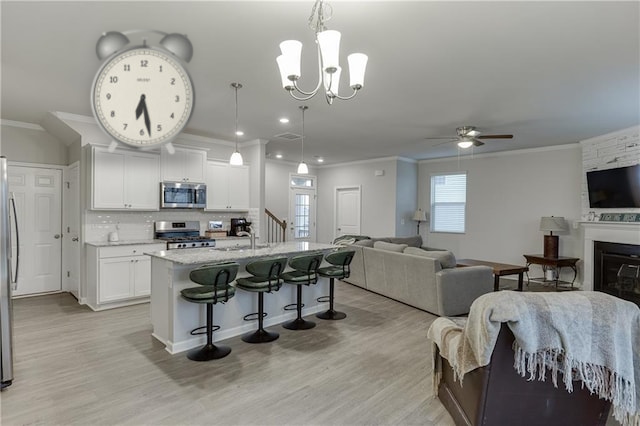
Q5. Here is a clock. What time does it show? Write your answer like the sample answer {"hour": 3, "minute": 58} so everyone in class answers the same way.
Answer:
{"hour": 6, "minute": 28}
